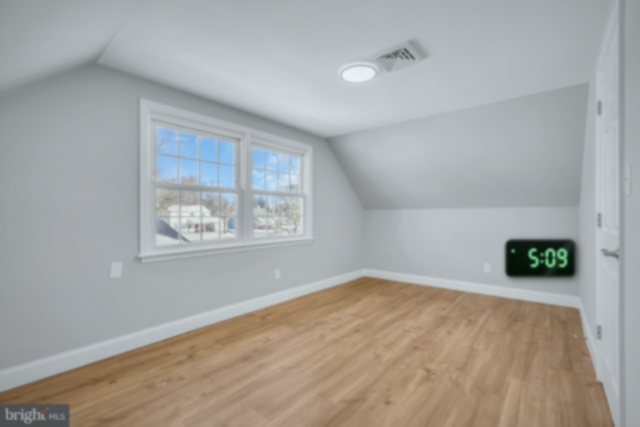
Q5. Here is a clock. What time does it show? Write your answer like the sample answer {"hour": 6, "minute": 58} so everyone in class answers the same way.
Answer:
{"hour": 5, "minute": 9}
